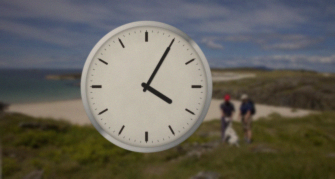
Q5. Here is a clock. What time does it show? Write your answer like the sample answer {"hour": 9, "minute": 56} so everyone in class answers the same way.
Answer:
{"hour": 4, "minute": 5}
